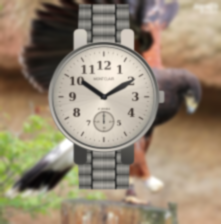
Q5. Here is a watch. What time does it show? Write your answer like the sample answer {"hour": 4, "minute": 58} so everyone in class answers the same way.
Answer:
{"hour": 10, "minute": 10}
